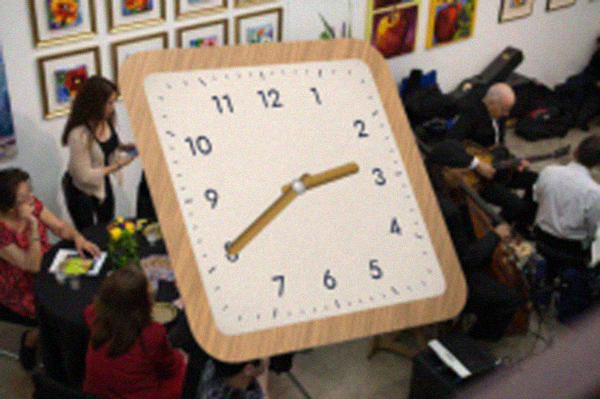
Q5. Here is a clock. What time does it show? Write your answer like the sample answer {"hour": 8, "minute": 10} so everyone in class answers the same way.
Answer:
{"hour": 2, "minute": 40}
